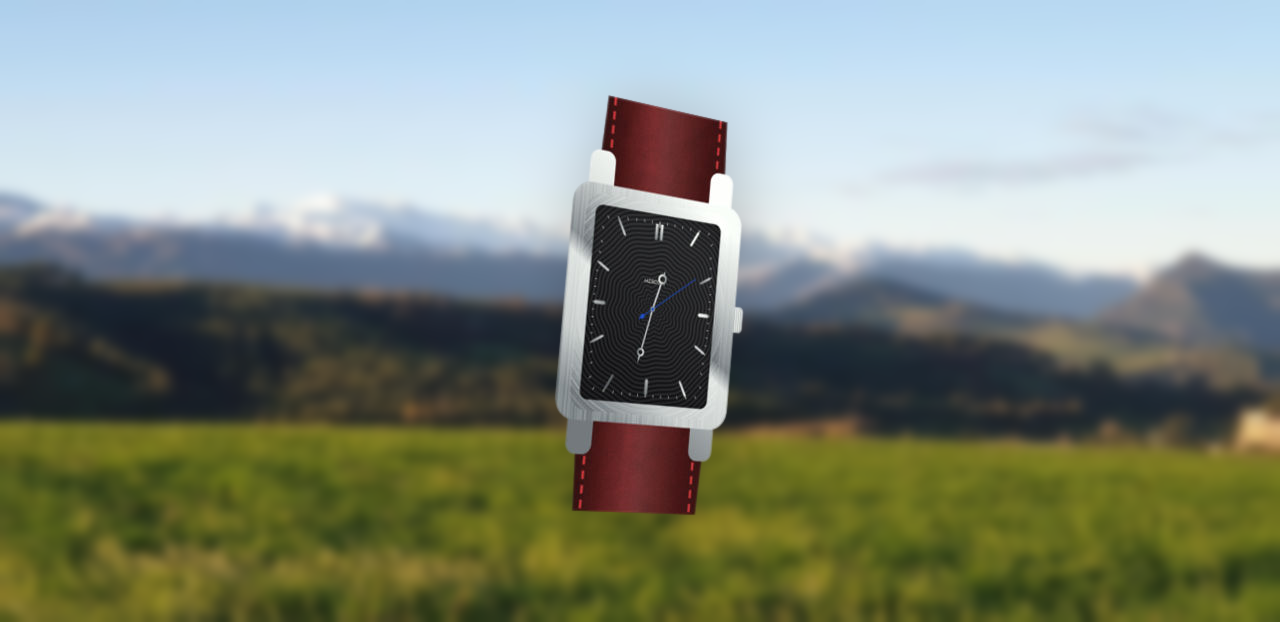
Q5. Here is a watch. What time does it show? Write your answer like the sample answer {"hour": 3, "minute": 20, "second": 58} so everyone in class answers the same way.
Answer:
{"hour": 12, "minute": 32, "second": 9}
